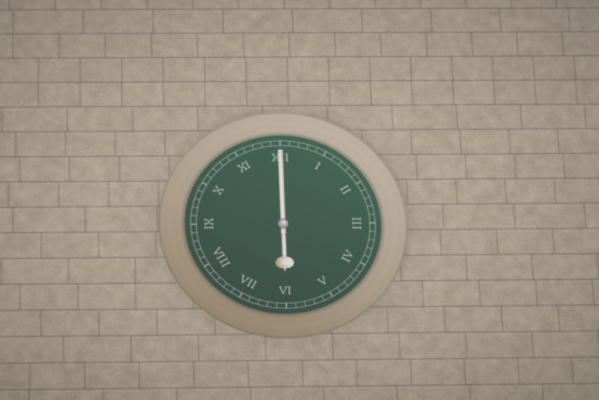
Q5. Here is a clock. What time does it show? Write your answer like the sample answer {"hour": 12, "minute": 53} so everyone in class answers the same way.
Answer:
{"hour": 6, "minute": 0}
